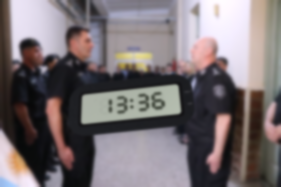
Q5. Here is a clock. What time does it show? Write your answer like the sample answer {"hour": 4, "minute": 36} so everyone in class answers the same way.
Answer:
{"hour": 13, "minute": 36}
